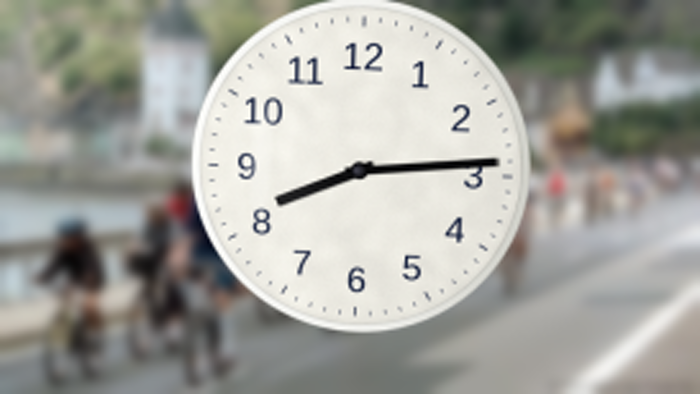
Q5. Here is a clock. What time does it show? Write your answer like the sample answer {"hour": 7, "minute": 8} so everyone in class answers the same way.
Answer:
{"hour": 8, "minute": 14}
